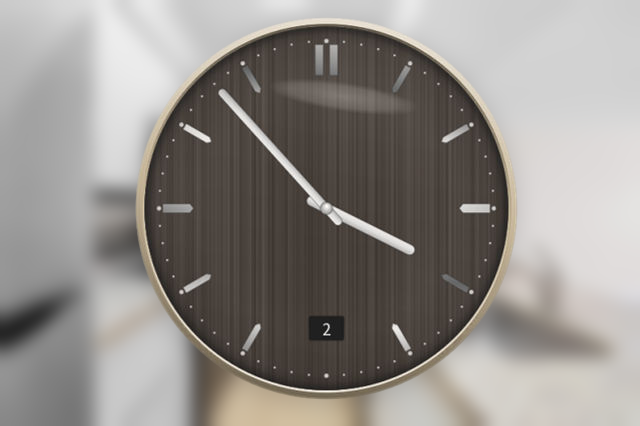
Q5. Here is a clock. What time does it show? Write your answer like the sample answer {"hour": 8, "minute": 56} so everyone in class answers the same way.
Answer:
{"hour": 3, "minute": 53}
